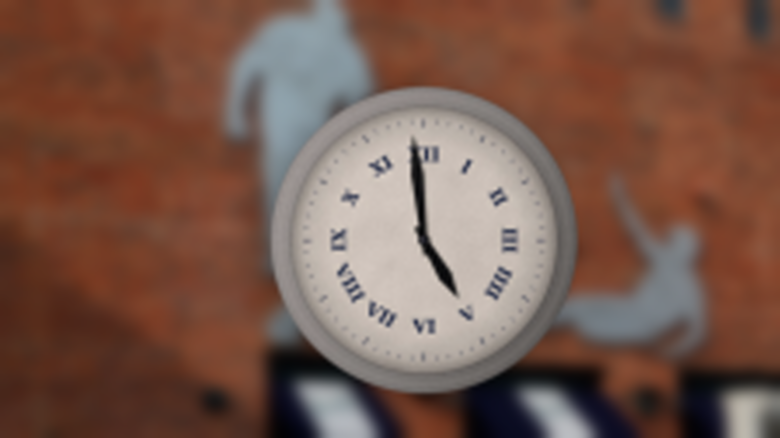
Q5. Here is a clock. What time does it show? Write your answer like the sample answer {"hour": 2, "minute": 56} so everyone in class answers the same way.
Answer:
{"hour": 4, "minute": 59}
